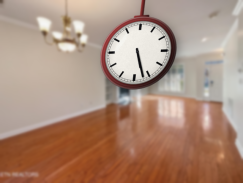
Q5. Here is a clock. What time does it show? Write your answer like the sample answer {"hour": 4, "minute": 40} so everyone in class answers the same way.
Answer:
{"hour": 5, "minute": 27}
